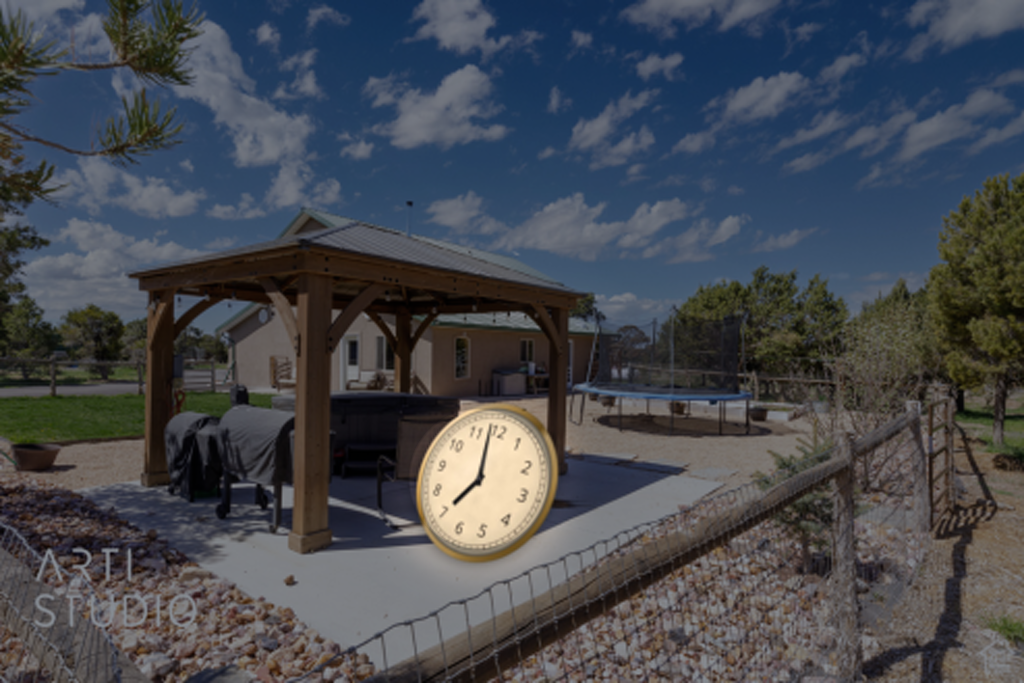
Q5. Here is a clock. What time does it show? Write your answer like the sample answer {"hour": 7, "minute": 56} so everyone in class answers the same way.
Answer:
{"hour": 6, "minute": 58}
